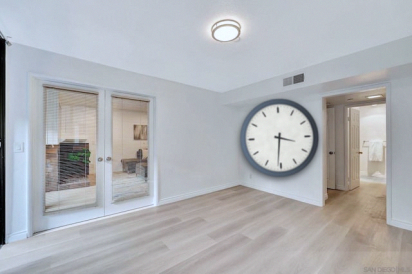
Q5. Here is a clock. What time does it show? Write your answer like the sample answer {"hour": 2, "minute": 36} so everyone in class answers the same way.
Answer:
{"hour": 3, "minute": 31}
